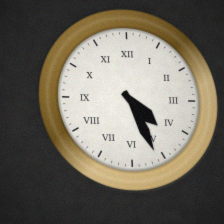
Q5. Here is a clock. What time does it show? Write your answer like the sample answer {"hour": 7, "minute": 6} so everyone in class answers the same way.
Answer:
{"hour": 4, "minute": 26}
